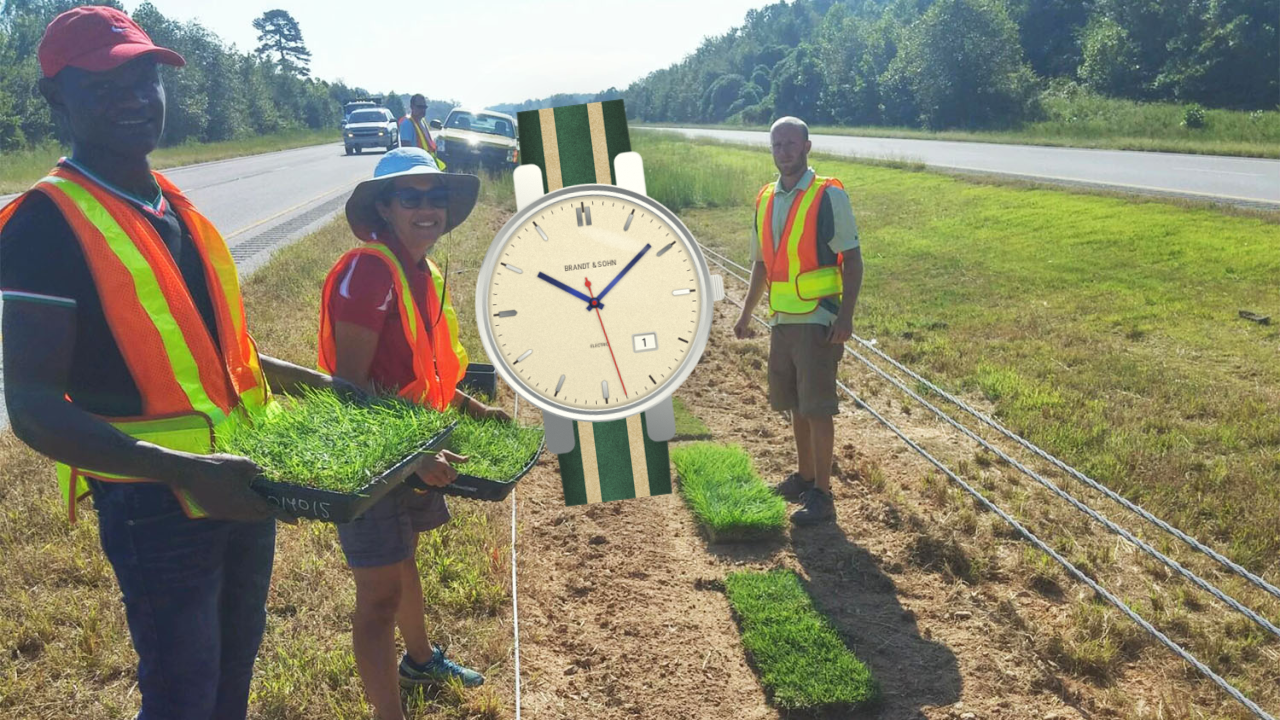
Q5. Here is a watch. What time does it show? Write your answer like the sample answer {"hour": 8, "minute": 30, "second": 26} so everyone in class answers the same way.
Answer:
{"hour": 10, "minute": 8, "second": 28}
